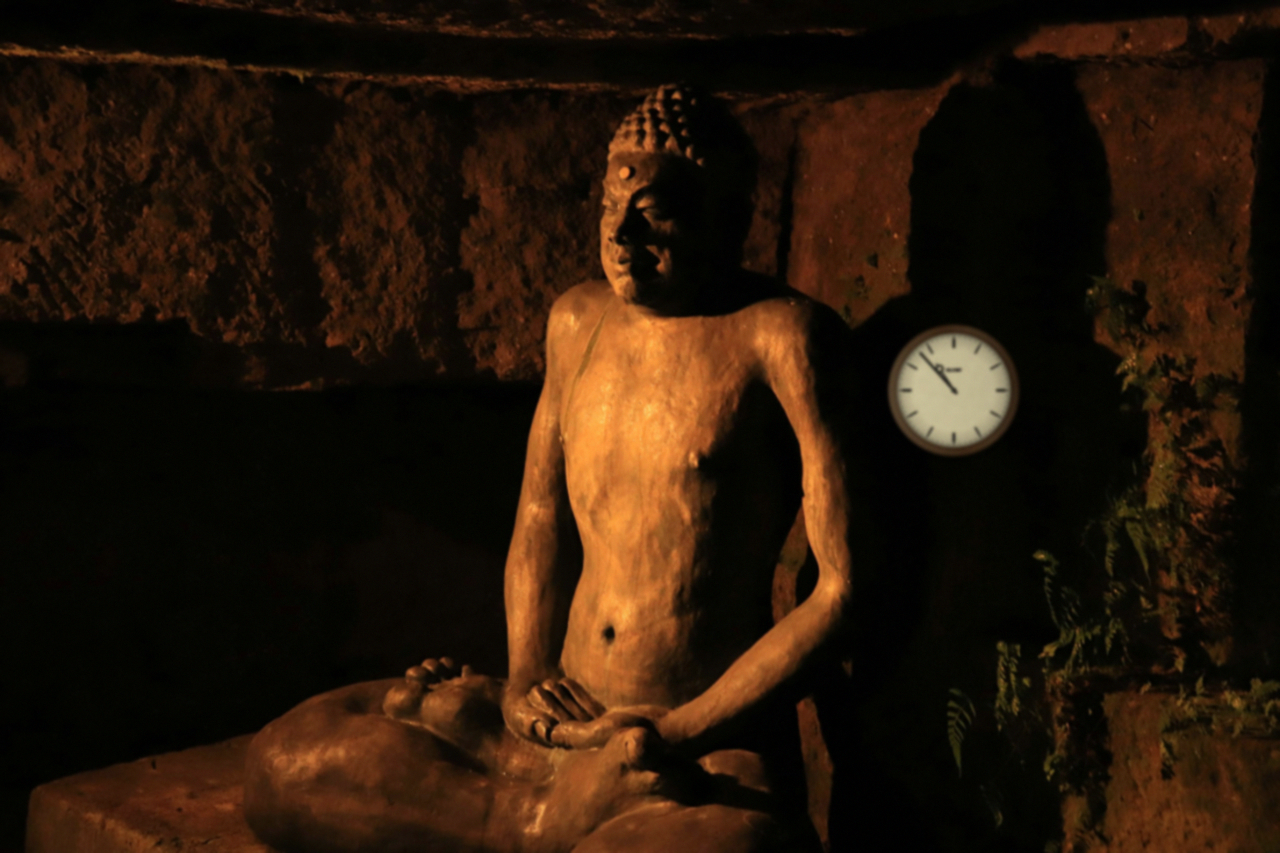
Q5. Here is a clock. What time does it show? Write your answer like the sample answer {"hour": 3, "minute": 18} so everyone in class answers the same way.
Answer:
{"hour": 10, "minute": 53}
